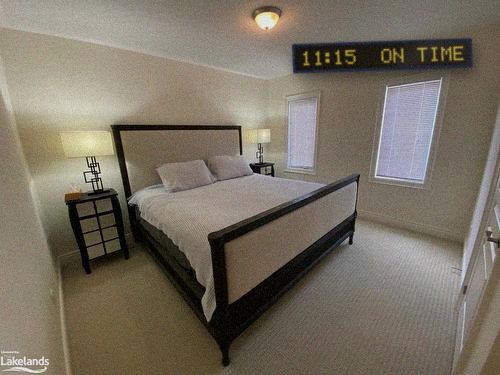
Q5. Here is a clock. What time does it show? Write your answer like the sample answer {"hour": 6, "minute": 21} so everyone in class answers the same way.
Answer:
{"hour": 11, "minute": 15}
